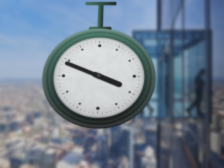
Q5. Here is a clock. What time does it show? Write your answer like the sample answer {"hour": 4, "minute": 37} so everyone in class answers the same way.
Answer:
{"hour": 3, "minute": 49}
